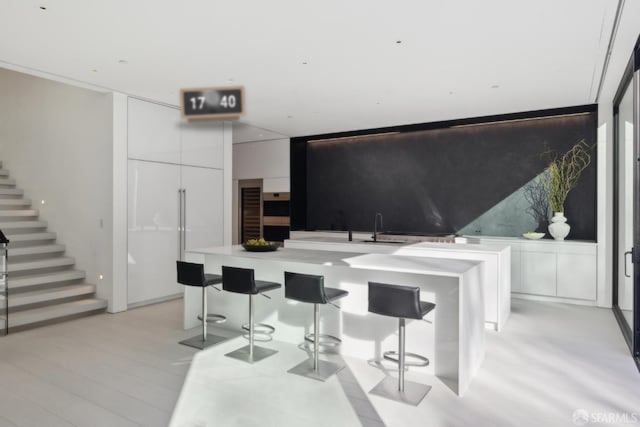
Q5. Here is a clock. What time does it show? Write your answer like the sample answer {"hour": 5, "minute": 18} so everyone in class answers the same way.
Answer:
{"hour": 17, "minute": 40}
